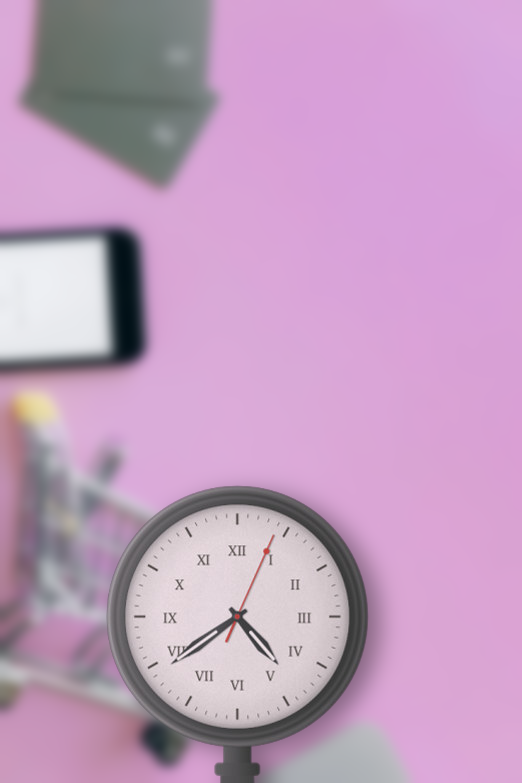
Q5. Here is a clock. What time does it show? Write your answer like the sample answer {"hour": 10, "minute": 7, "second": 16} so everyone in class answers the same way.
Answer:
{"hour": 4, "minute": 39, "second": 4}
